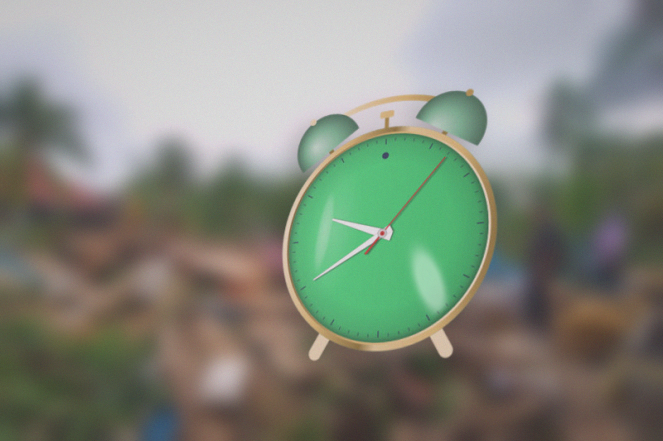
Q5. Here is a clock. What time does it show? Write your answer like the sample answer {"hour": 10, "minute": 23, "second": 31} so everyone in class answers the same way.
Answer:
{"hour": 9, "minute": 40, "second": 7}
